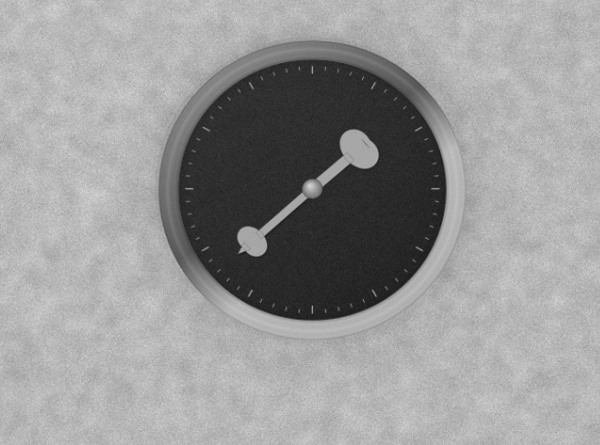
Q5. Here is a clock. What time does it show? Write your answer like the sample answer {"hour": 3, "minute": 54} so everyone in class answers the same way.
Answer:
{"hour": 1, "minute": 38}
